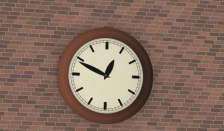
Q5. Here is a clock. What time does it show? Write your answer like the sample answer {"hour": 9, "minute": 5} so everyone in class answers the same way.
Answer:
{"hour": 12, "minute": 49}
